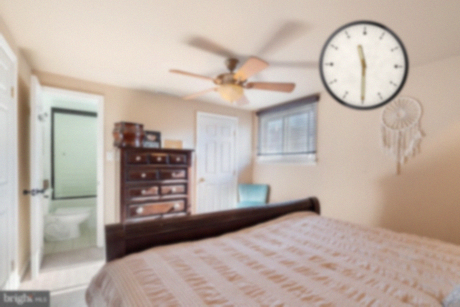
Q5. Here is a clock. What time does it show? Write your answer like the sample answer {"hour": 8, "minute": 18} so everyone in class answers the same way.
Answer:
{"hour": 11, "minute": 30}
